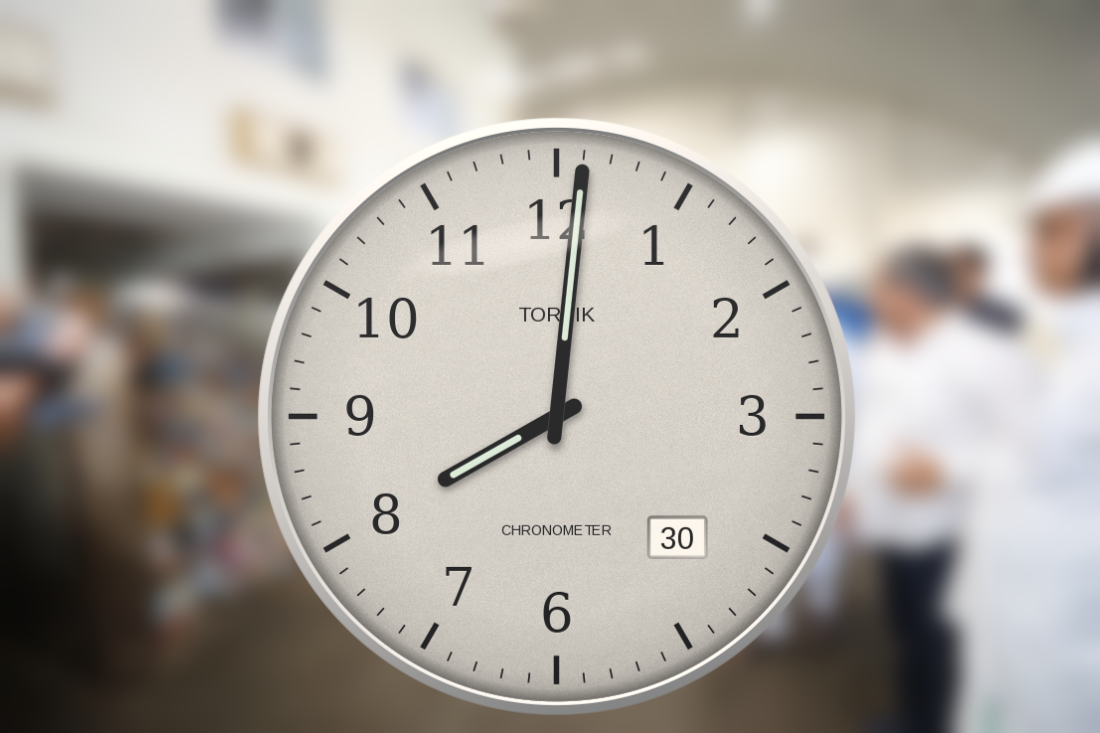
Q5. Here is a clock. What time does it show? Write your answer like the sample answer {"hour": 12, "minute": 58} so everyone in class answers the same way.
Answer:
{"hour": 8, "minute": 1}
